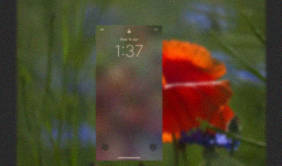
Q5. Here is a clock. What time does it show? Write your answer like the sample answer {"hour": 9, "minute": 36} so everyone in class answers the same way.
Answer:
{"hour": 1, "minute": 37}
